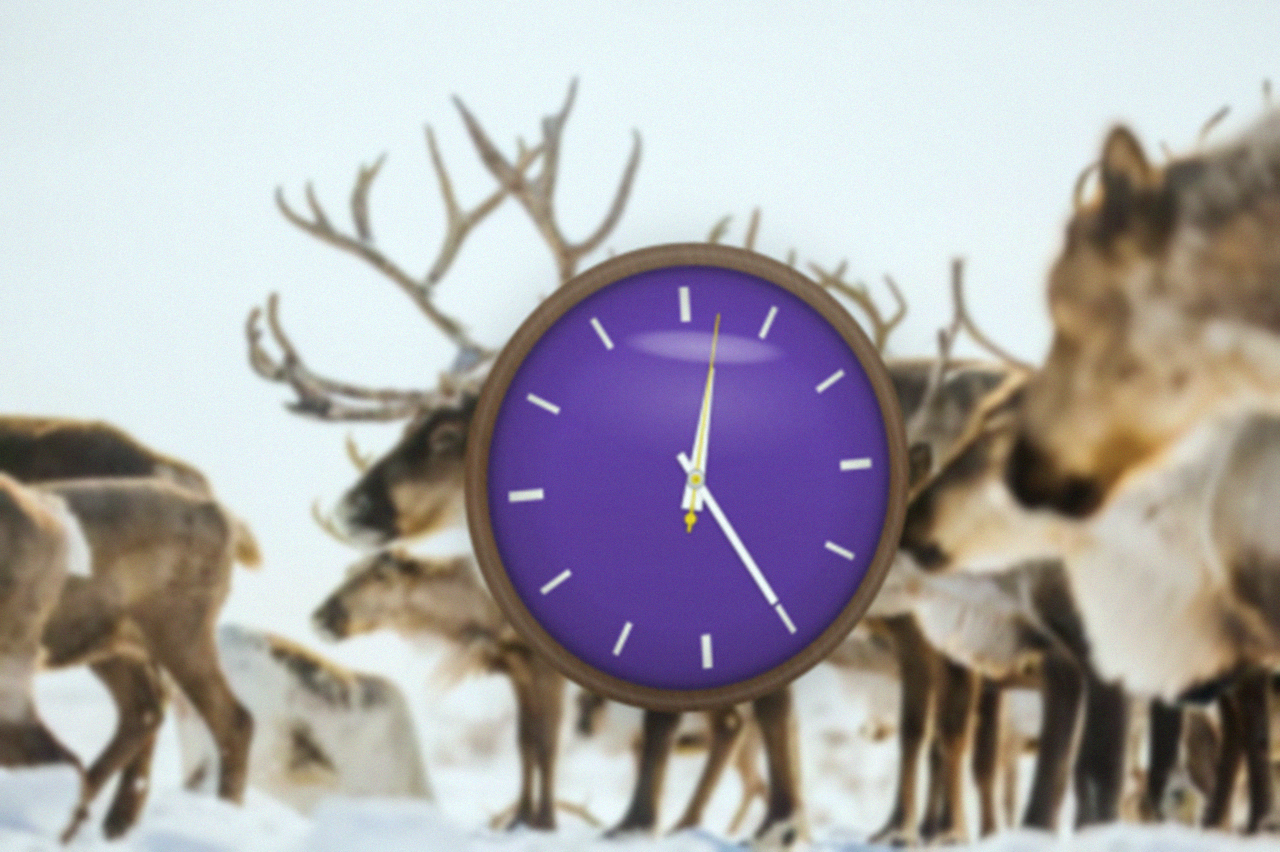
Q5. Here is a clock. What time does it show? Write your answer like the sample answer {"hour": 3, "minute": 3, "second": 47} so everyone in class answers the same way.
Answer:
{"hour": 12, "minute": 25, "second": 2}
